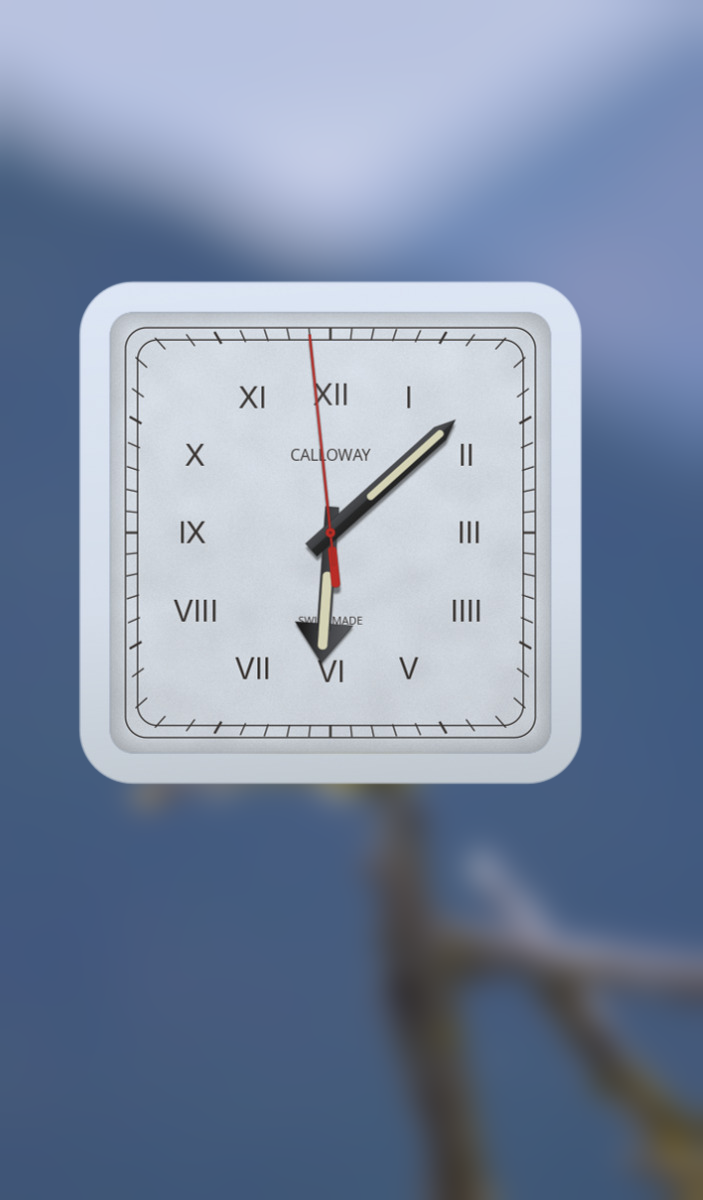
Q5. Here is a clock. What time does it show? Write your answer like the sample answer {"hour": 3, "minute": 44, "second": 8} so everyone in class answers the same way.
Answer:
{"hour": 6, "minute": 7, "second": 59}
